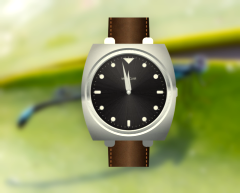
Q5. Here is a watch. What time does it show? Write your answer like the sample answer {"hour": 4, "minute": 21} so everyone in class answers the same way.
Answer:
{"hour": 11, "minute": 58}
